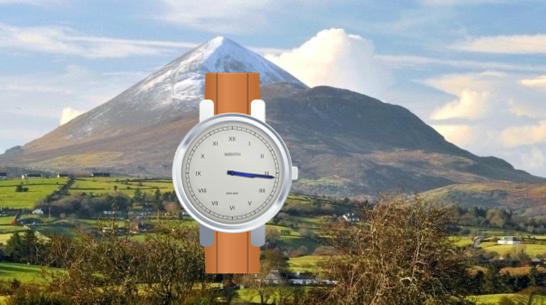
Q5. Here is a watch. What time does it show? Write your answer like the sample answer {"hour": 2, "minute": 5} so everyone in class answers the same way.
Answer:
{"hour": 3, "minute": 16}
